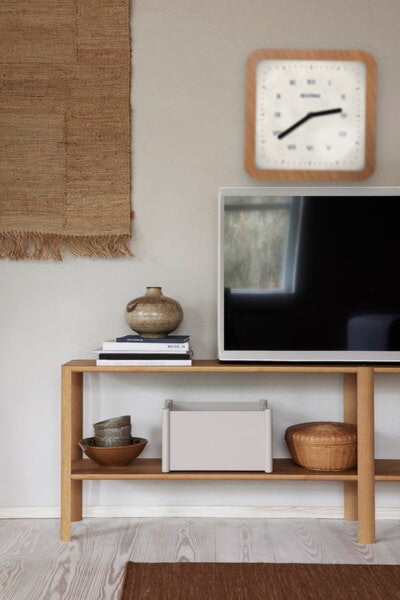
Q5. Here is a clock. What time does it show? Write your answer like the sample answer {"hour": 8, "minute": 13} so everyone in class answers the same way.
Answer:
{"hour": 2, "minute": 39}
